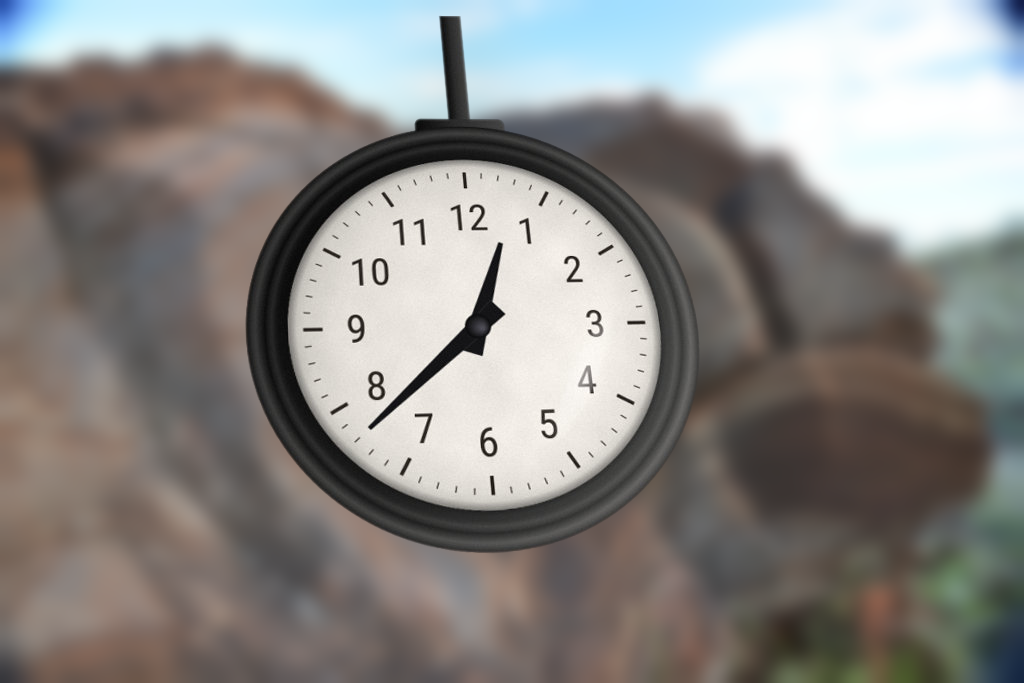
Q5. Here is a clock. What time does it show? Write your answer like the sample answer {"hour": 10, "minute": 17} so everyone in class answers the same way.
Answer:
{"hour": 12, "minute": 38}
